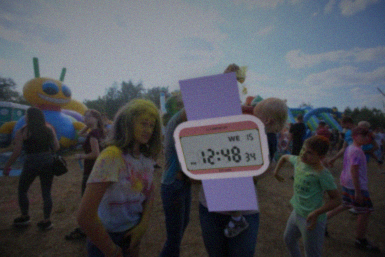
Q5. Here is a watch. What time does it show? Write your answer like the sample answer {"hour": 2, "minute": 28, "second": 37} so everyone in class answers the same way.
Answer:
{"hour": 12, "minute": 48, "second": 34}
